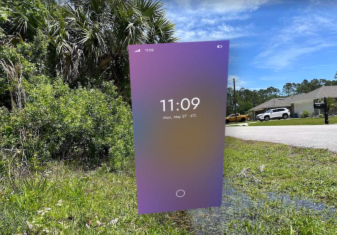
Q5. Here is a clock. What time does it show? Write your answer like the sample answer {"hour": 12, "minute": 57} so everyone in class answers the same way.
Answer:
{"hour": 11, "minute": 9}
